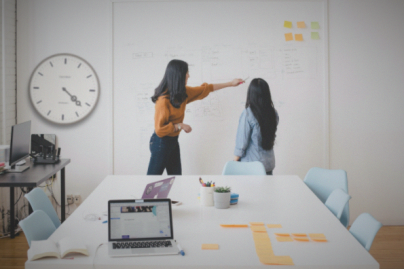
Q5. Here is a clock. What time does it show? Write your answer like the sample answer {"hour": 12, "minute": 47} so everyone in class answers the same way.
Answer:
{"hour": 4, "minute": 22}
